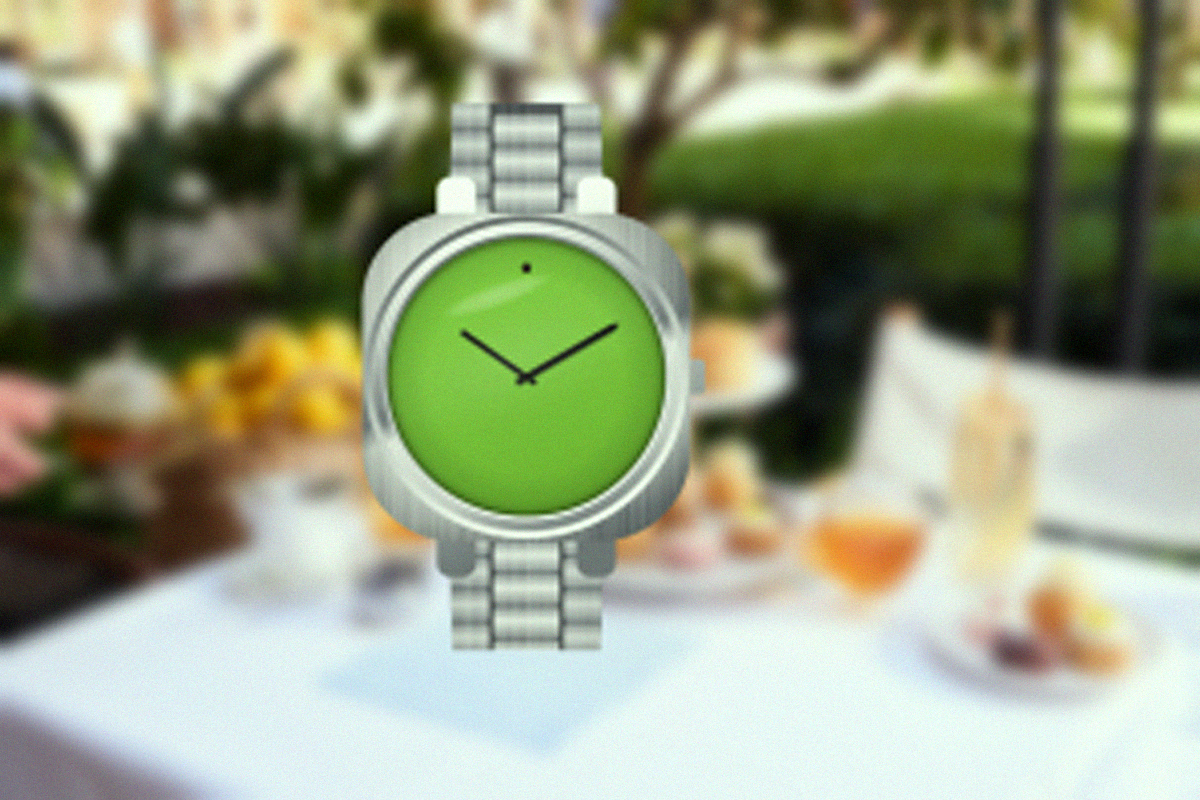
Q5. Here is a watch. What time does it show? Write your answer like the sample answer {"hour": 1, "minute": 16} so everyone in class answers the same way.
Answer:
{"hour": 10, "minute": 10}
